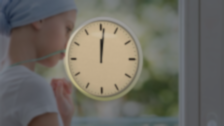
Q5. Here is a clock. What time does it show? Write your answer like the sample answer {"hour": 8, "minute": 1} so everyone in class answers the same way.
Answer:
{"hour": 12, "minute": 1}
